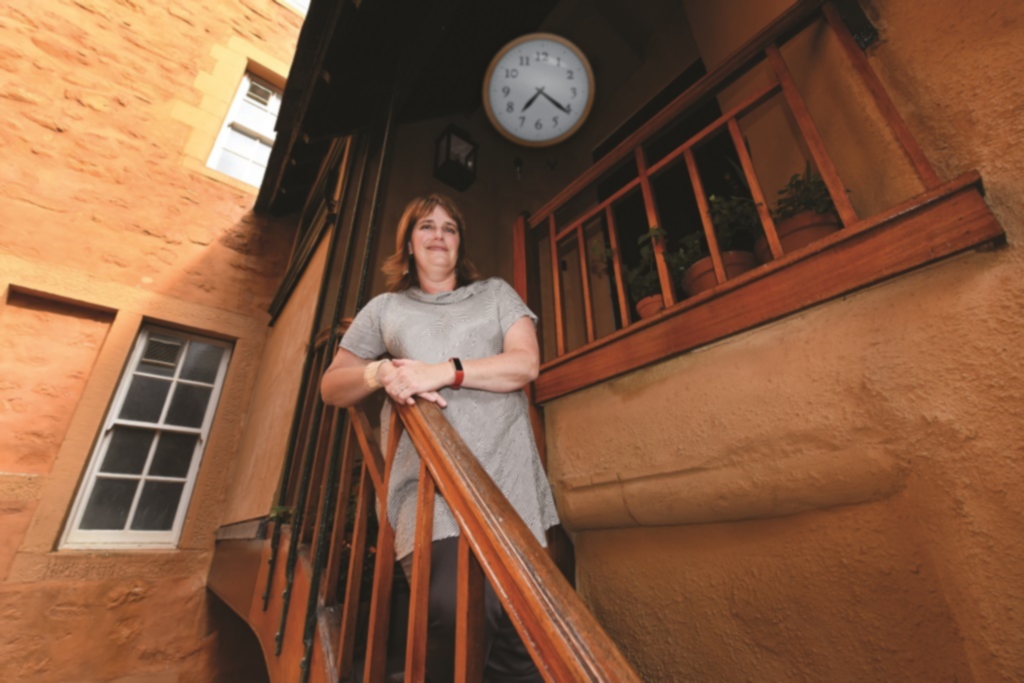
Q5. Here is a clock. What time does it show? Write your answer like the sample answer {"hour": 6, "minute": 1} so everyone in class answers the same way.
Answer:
{"hour": 7, "minute": 21}
